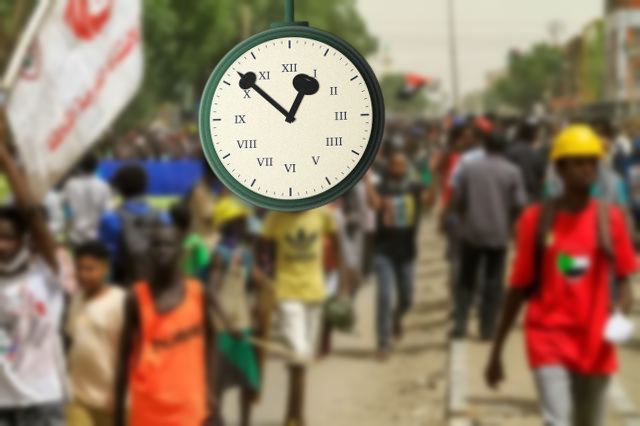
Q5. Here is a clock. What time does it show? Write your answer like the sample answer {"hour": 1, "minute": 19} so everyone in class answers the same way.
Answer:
{"hour": 12, "minute": 52}
